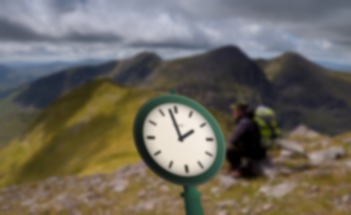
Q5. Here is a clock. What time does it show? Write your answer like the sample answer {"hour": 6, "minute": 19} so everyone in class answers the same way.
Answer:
{"hour": 1, "minute": 58}
